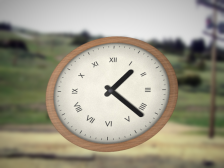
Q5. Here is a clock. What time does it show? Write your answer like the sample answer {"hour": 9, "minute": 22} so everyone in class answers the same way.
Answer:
{"hour": 1, "minute": 22}
